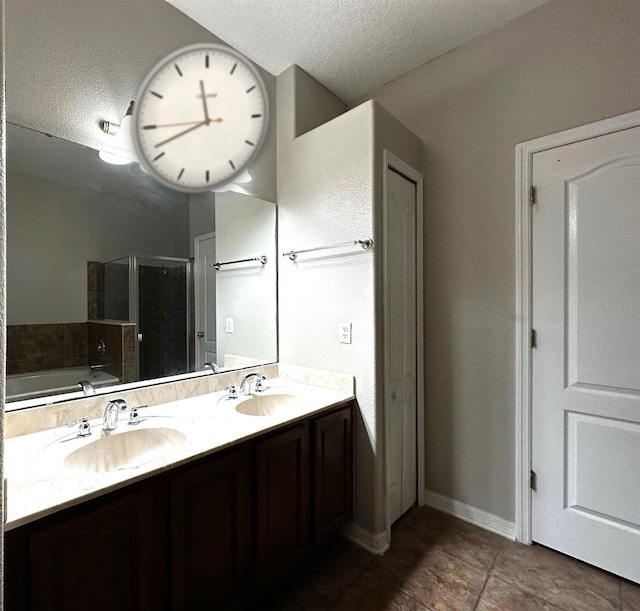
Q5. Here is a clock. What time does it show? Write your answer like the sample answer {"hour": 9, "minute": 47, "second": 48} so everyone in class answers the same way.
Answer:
{"hour": 11, "minute": 41, "second": 45}
